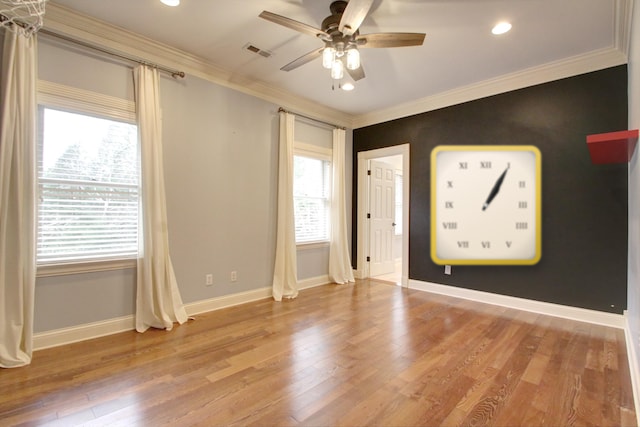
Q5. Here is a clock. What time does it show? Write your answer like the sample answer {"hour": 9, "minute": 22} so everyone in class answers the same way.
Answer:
{"hour": 1, "minute": 5}
